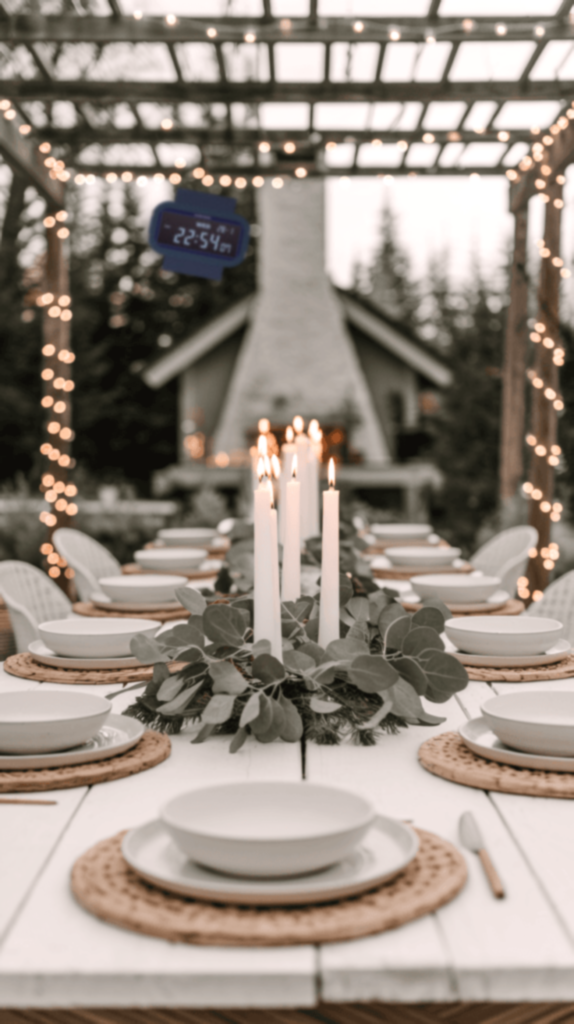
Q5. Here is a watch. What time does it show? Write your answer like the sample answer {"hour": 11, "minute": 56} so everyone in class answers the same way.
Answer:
{"hour": 22, "minute": 54}
